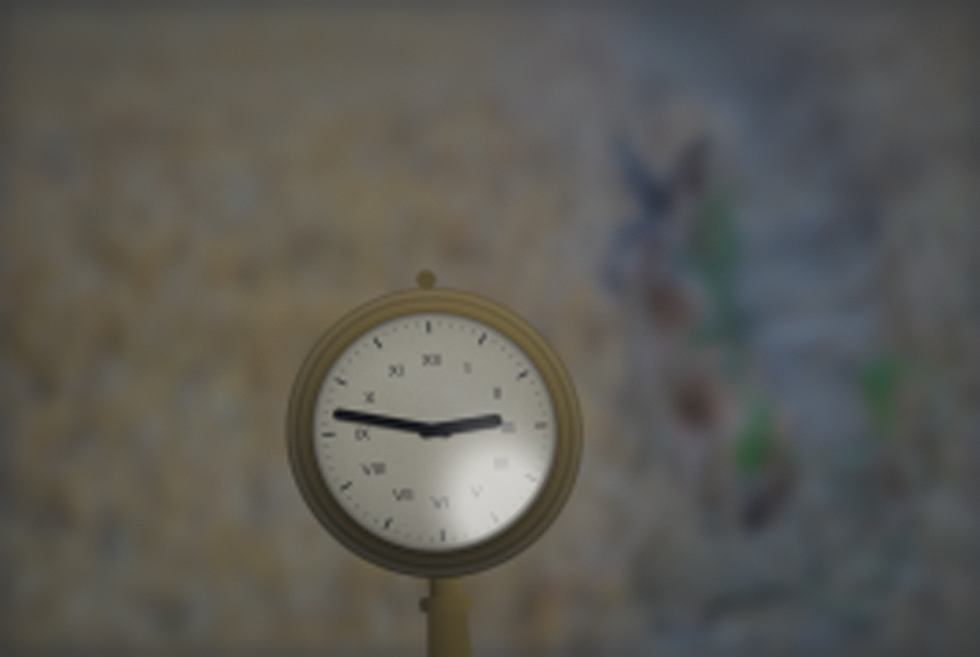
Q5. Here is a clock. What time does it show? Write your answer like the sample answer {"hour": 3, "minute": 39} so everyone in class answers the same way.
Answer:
{"hour": 2, "minute": 47}
